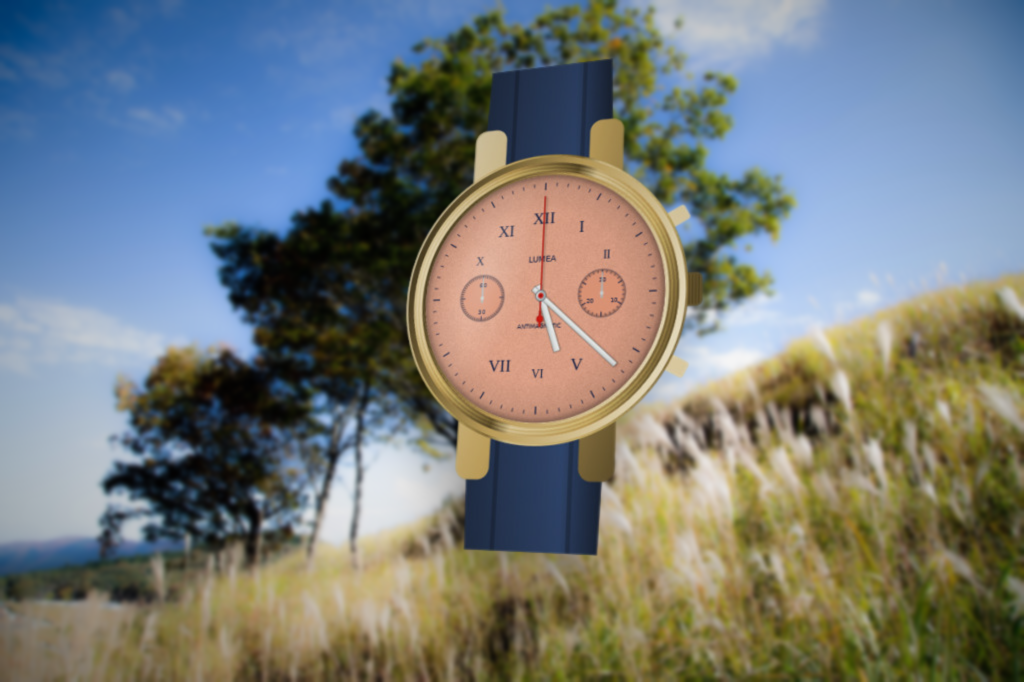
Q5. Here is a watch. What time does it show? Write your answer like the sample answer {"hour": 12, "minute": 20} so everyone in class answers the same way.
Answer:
{"hour": 5, "minute": 22}
